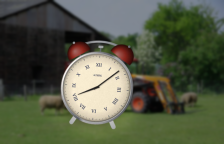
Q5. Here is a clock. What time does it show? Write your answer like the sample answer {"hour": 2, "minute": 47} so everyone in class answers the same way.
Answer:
{"hour": 8, "minute": 8}
